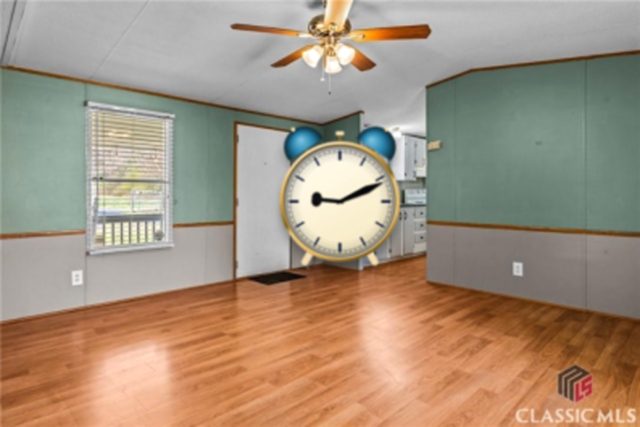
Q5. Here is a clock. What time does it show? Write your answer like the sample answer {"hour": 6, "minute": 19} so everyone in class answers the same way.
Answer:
{"hour": 9, "minute": 11}
